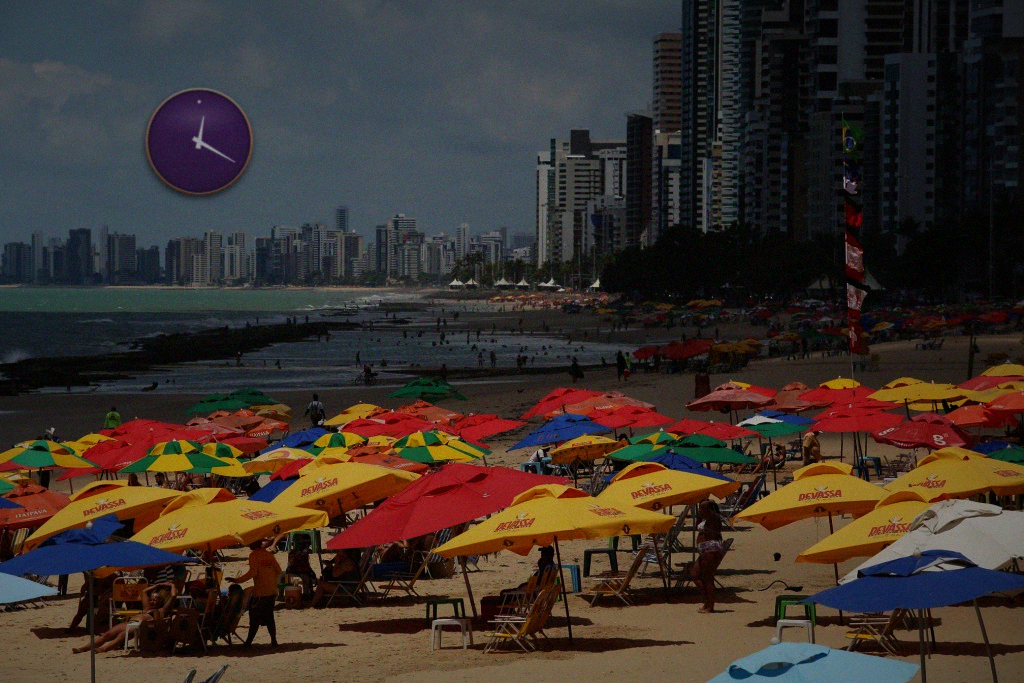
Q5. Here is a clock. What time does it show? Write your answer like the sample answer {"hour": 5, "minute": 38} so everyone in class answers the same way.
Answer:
{"hour": 12, "minute": 20}
